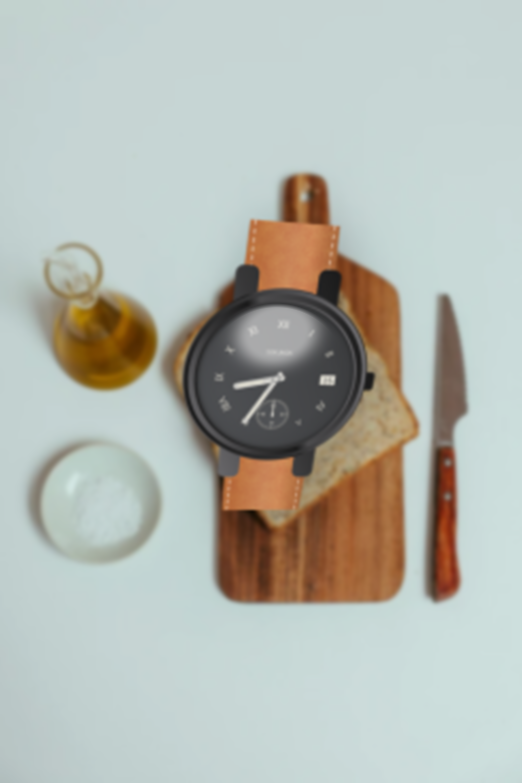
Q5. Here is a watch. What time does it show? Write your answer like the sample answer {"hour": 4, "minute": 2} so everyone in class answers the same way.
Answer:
{"hour": 8, "minute": 35}
